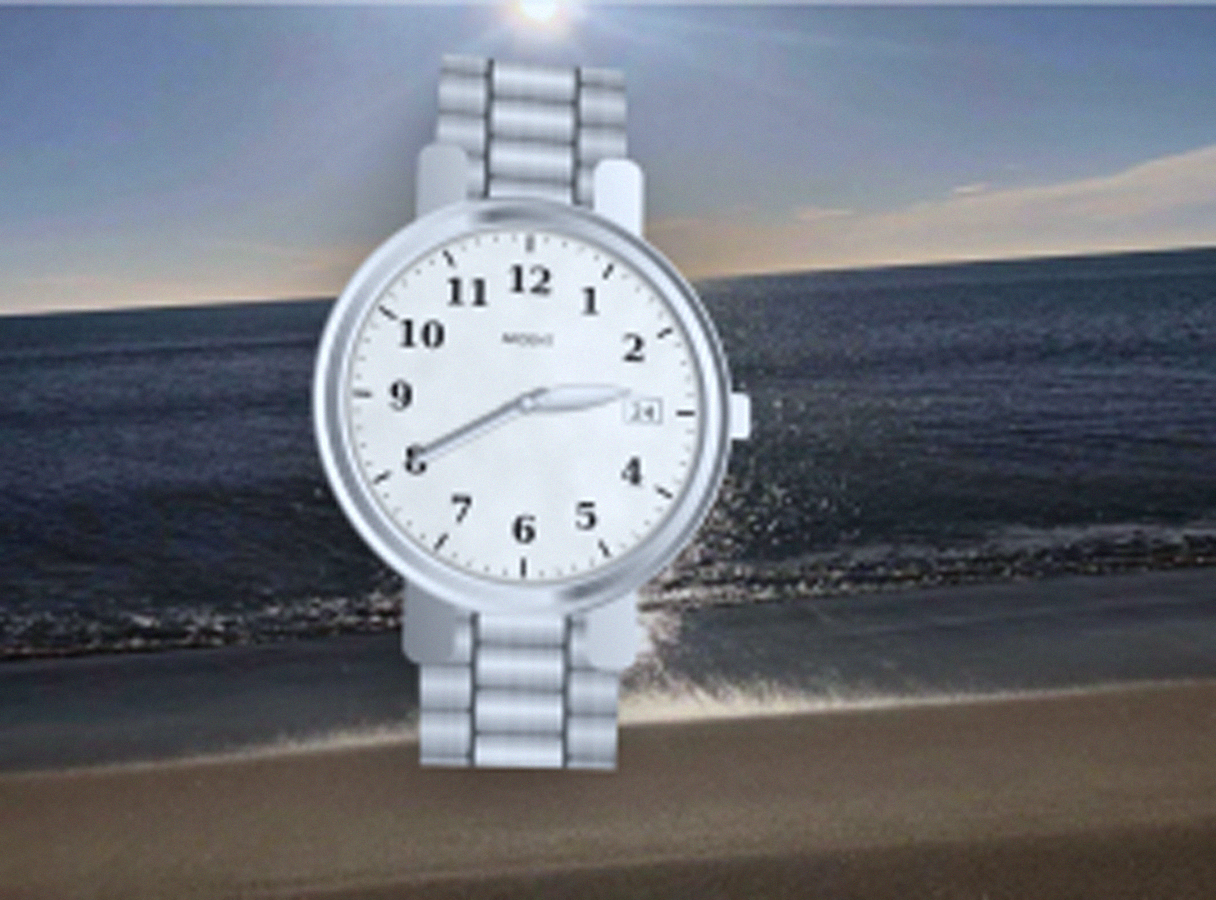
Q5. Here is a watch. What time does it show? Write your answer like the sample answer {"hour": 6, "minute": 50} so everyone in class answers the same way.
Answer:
{"hour": 2, "minute": 40}
